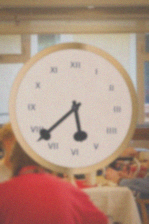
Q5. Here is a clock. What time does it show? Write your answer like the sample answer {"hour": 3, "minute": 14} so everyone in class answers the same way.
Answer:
{"hour": 5, "minute": 38}
